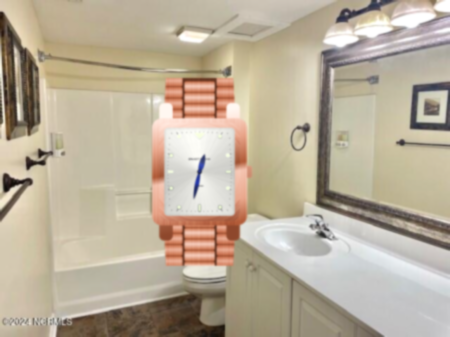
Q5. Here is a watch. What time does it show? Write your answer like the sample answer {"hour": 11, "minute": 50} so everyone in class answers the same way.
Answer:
{"hour": 12, "minute": 32}
